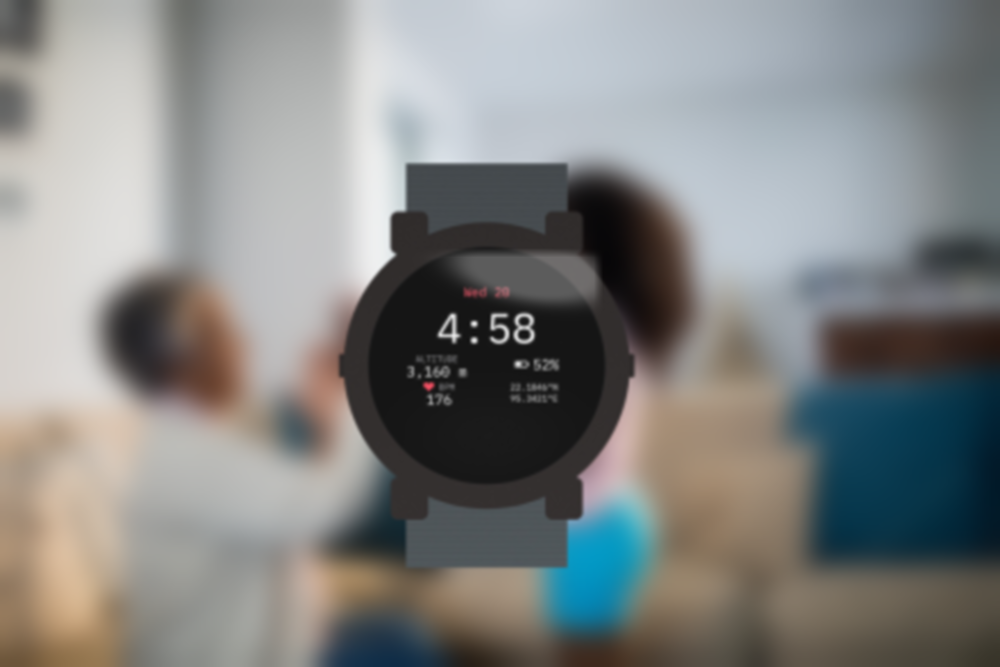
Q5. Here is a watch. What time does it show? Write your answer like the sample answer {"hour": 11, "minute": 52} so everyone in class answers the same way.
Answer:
{"hour": 4, "minute": 58}
